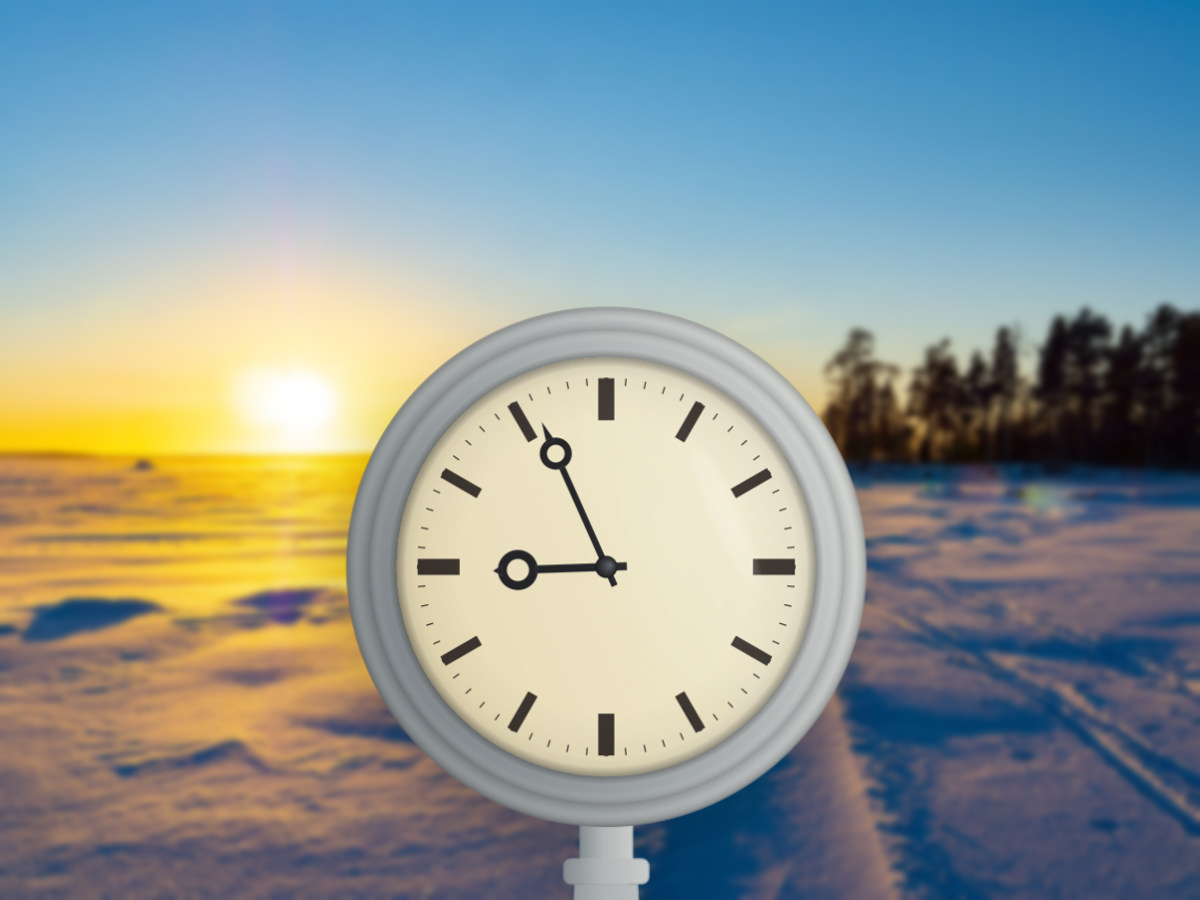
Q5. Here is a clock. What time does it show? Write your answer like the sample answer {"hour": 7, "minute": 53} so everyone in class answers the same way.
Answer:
{"hour": 8, "minute": 56}
